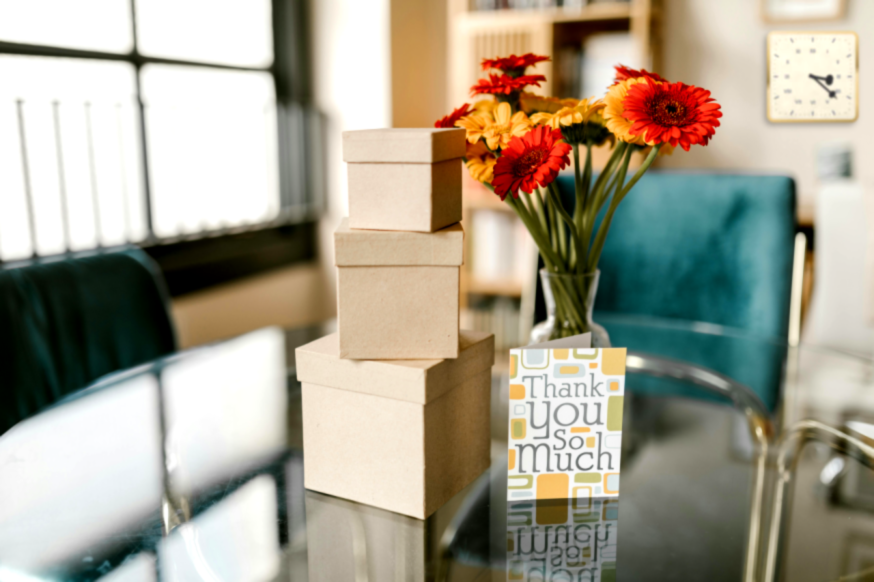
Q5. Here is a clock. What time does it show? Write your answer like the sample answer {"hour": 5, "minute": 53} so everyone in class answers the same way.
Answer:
{"hour": 3, "minute": 22}
